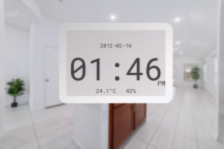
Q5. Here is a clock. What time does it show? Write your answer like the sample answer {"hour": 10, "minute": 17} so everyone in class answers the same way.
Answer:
{"hour": 1, "minute": 46}
